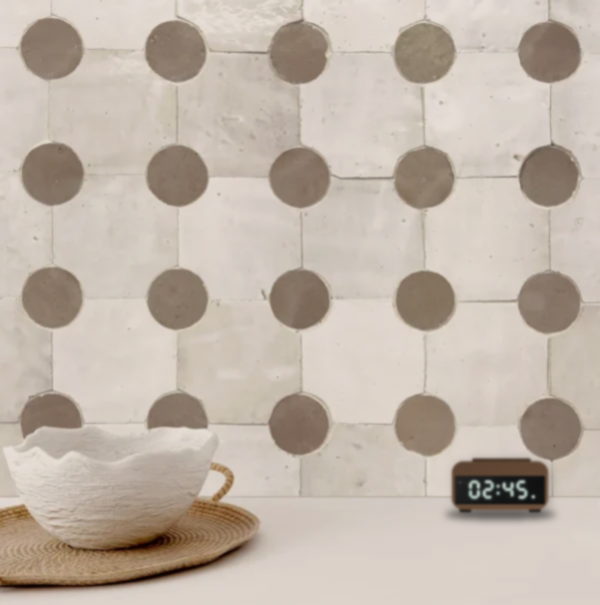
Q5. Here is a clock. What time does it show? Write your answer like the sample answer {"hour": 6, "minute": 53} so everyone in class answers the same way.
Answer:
{"hour": 2, "minute": 45}
